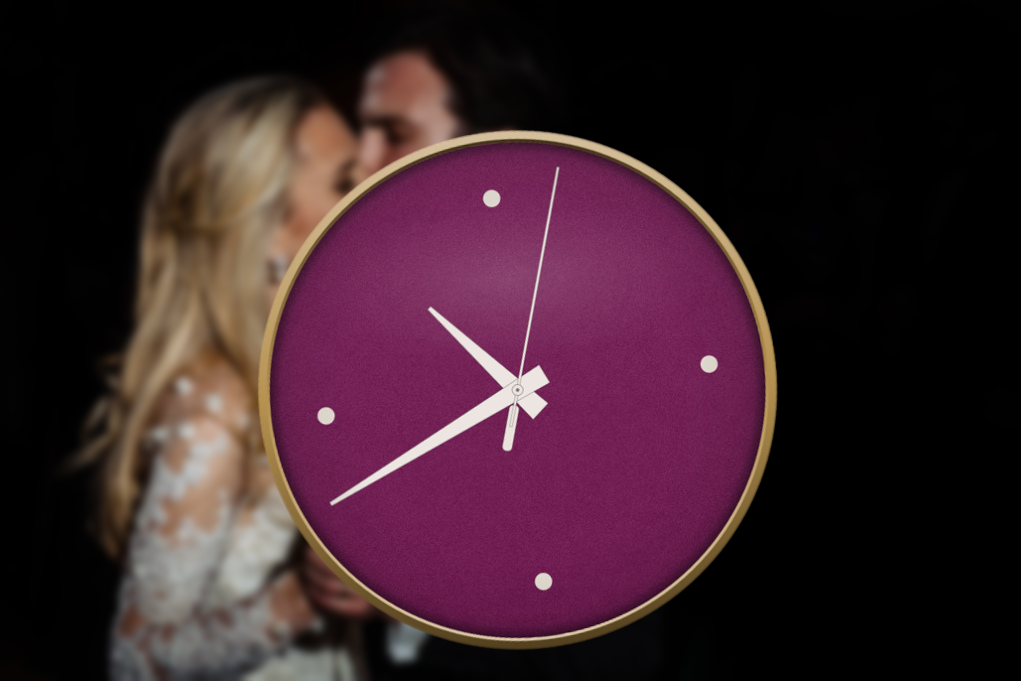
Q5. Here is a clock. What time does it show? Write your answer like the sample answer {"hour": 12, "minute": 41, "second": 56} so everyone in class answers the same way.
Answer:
{"hour": 10, "minute": 41, "second": 3}
